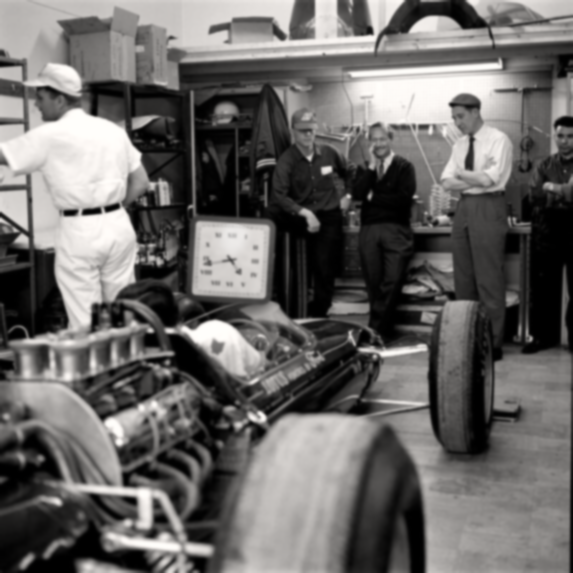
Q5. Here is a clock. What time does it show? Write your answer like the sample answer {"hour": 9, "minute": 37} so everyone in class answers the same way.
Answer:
{"hour": 4, "minute": 43}
